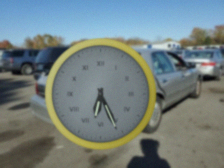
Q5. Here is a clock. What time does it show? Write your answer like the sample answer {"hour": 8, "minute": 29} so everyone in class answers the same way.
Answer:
{"hour": 6, "minute": 26}
